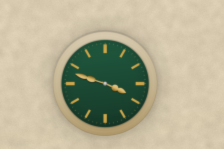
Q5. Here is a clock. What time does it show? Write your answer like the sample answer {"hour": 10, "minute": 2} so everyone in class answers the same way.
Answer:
{"hour": 3, "minute": 48}
